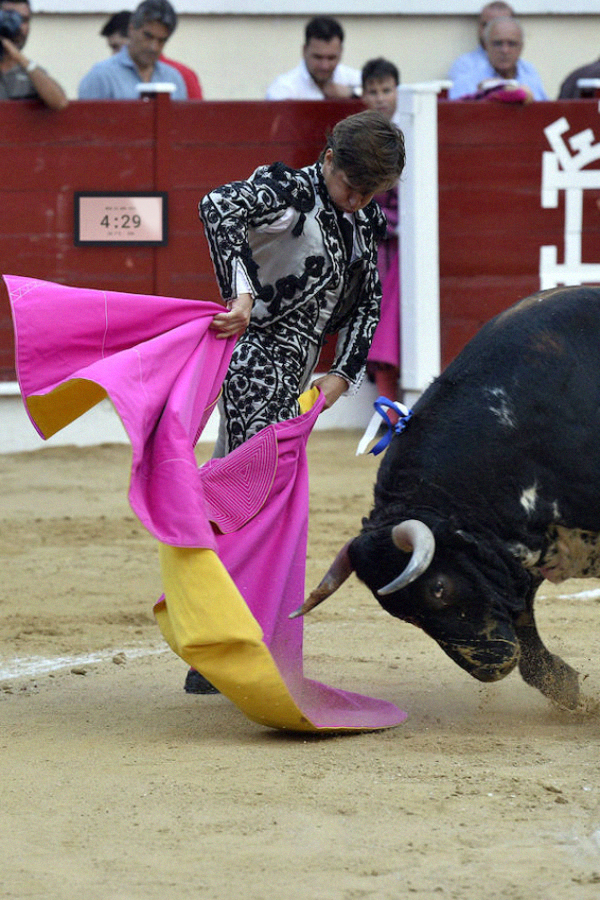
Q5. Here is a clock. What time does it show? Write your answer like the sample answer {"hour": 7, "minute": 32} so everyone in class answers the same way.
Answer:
{"hour": 4, "minute": 29}
